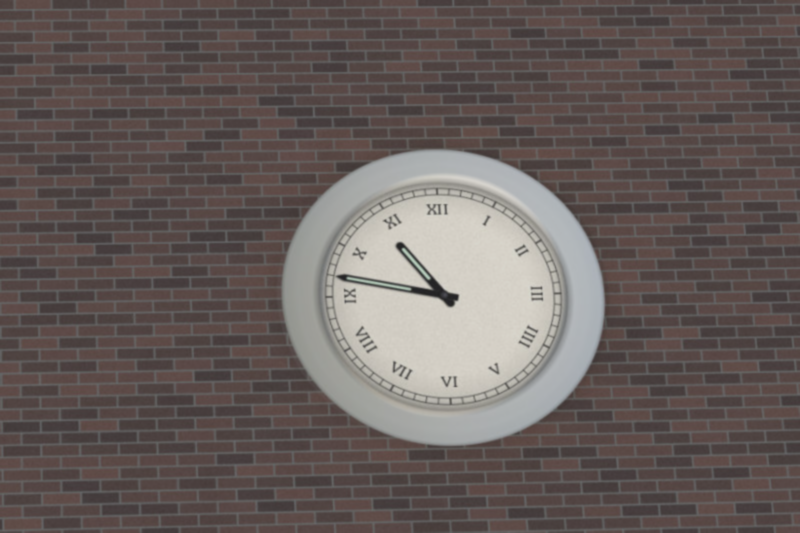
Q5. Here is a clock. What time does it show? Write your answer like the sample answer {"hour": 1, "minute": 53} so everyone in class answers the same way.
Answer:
{"hour": 10, "minute": 47}
